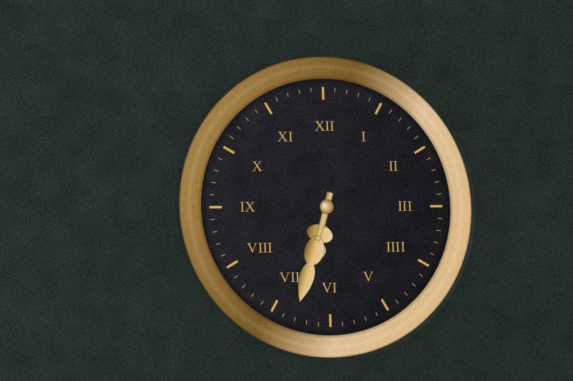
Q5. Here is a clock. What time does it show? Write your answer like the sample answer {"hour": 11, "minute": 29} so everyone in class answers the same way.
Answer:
{"hour": 6, "minute": 33}
